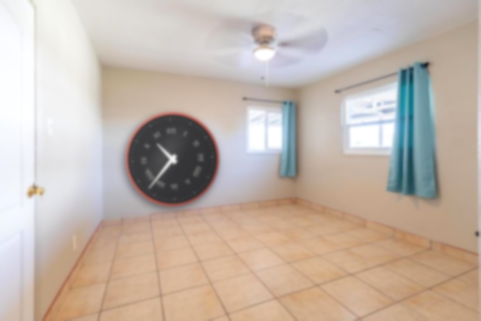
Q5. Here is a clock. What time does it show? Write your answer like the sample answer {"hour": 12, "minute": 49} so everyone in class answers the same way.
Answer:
{"hour": 10, "minute": 37}
